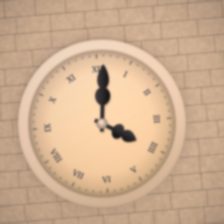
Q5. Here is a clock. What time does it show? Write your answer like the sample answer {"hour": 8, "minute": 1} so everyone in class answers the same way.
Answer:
{"hour": 4, "minute": 1}
